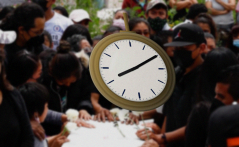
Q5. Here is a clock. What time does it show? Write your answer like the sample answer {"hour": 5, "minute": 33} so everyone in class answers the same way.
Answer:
{"hour": 8, "minute": 10}
